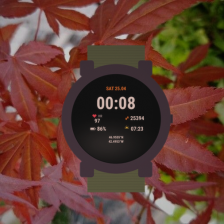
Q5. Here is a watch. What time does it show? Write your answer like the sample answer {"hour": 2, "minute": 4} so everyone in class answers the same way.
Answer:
{"hour": 0, "minute": 8}
